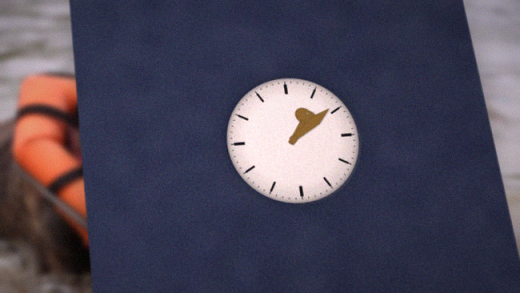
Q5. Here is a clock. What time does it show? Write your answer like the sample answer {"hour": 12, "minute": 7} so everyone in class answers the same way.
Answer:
{"hour": 1, "minute": 9}
